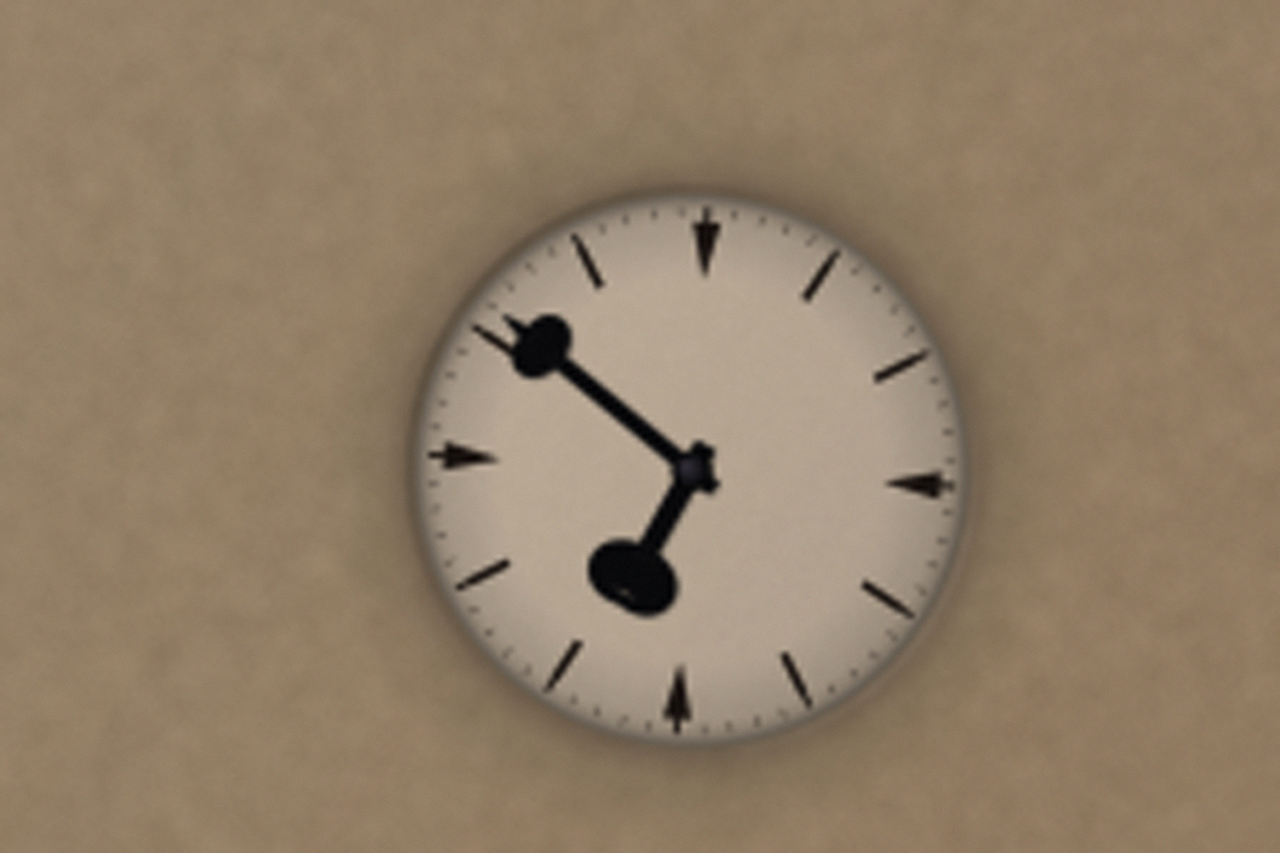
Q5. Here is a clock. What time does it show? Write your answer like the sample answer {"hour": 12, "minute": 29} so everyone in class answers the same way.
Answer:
{"hour": 6, "minute": 51}
